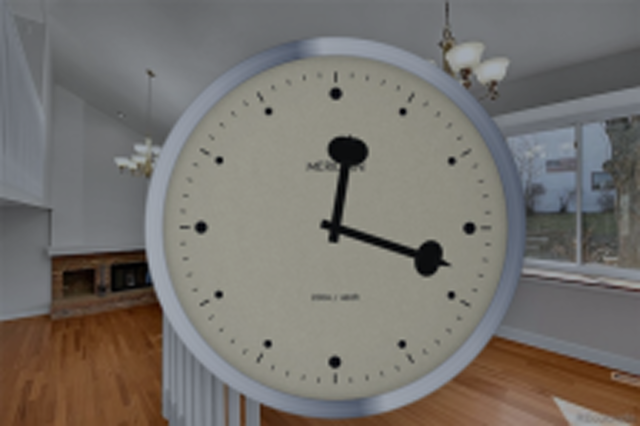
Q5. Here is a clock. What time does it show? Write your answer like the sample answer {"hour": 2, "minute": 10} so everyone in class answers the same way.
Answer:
{"hour": 12, "minute": 18}
